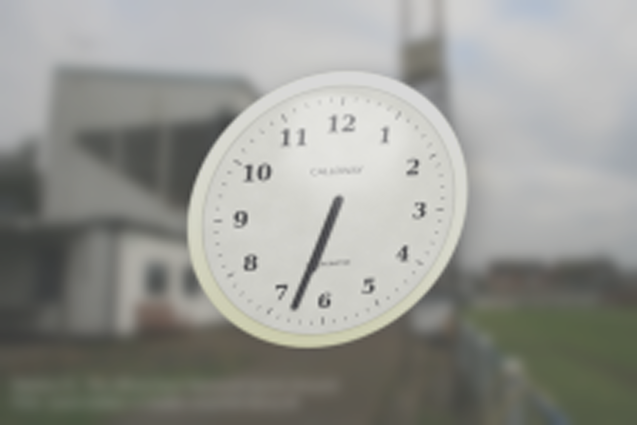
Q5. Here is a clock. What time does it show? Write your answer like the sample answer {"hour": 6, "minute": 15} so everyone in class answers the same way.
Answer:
{"hour": 6, "minute": 33}
